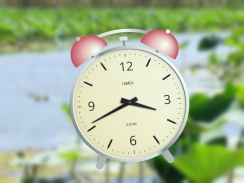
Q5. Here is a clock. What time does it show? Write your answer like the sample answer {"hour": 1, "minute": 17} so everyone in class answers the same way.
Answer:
{"hour": 3, "minute": 41}
